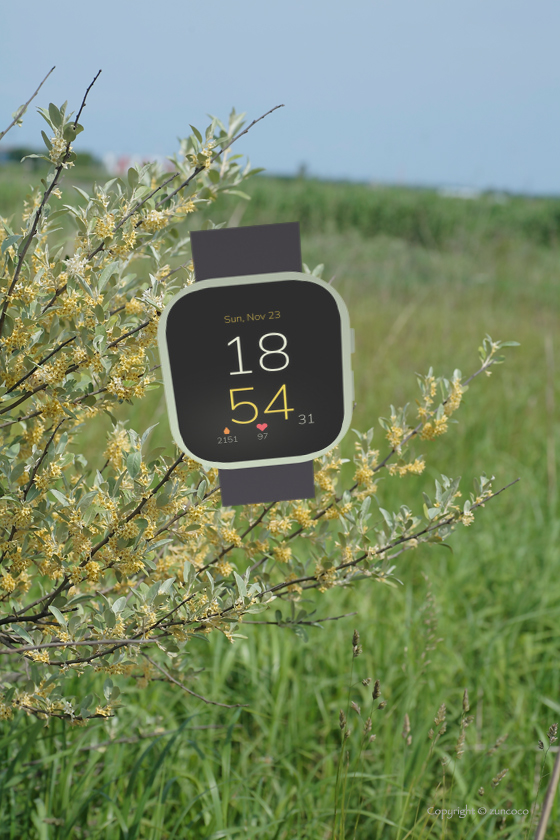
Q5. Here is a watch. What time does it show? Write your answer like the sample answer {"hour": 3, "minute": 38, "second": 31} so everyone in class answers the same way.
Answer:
{"hour": 18, "minute": 54, "second": 31}
